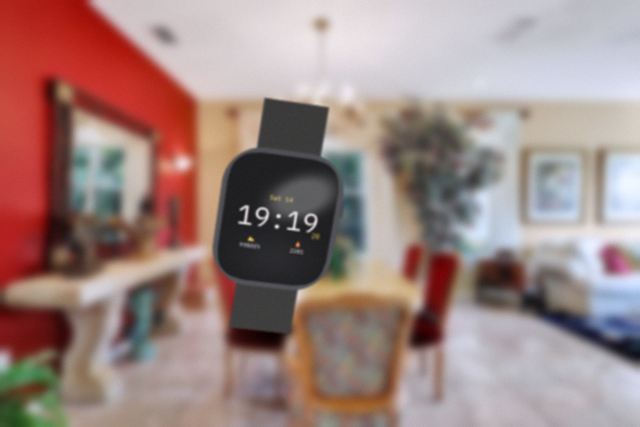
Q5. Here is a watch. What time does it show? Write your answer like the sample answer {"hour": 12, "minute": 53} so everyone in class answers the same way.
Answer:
{"hour": 19, "minute": 19}
